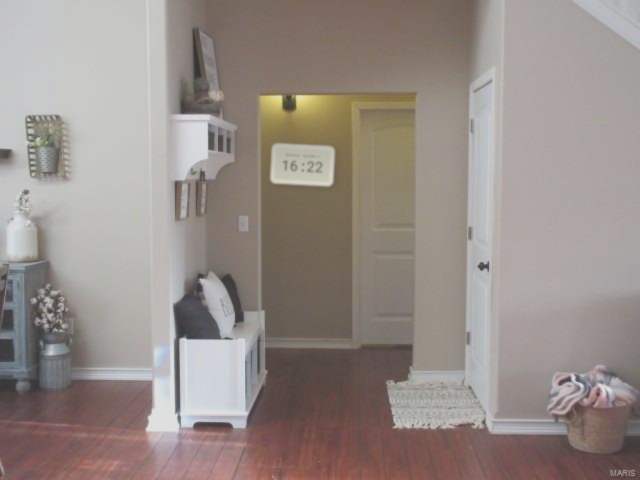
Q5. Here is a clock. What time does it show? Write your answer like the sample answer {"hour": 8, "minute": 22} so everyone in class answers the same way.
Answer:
{"hour": 16, "minute": 22}
